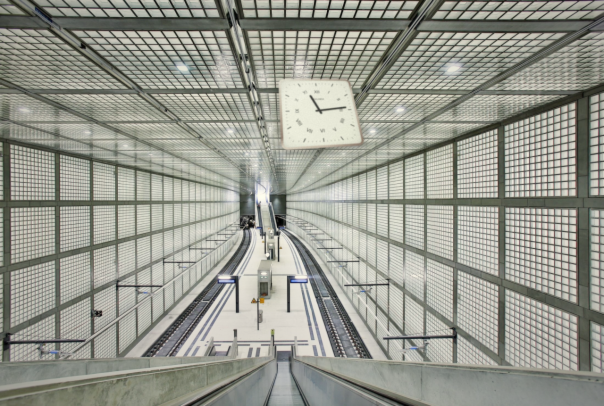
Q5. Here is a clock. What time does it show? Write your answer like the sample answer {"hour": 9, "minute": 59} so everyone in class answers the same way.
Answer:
{"hour": 11, "minute": 14}
